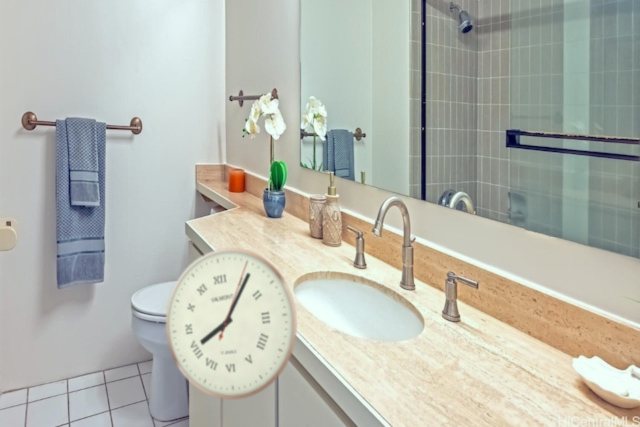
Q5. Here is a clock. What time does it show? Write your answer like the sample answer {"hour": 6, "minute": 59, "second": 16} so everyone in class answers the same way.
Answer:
{"hour": 8, "minute": 6, "second": 5}
